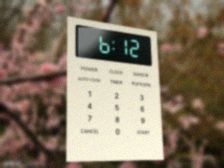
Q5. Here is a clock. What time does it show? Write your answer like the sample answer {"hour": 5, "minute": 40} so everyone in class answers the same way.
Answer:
{"hour": 6, "minute": 12}
